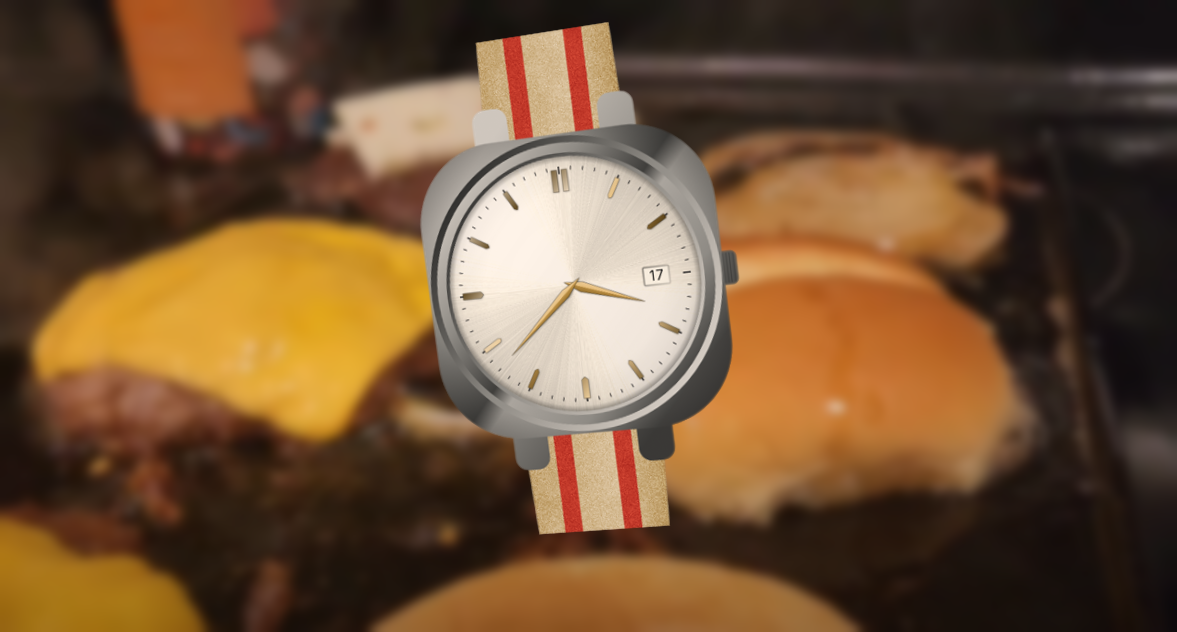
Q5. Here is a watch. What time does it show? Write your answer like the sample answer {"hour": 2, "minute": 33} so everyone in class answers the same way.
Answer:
{"hour": 3, "minute": 38}
